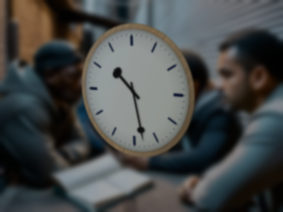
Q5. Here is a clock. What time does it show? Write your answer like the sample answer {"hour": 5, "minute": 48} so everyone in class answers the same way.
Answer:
{"hour": 10, "minute": 28}
